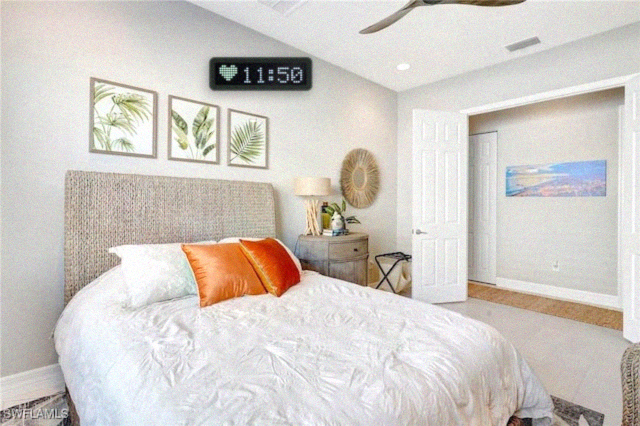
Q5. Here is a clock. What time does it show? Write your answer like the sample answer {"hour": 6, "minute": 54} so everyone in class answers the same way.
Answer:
{"hour": 11, "minute": 50}
